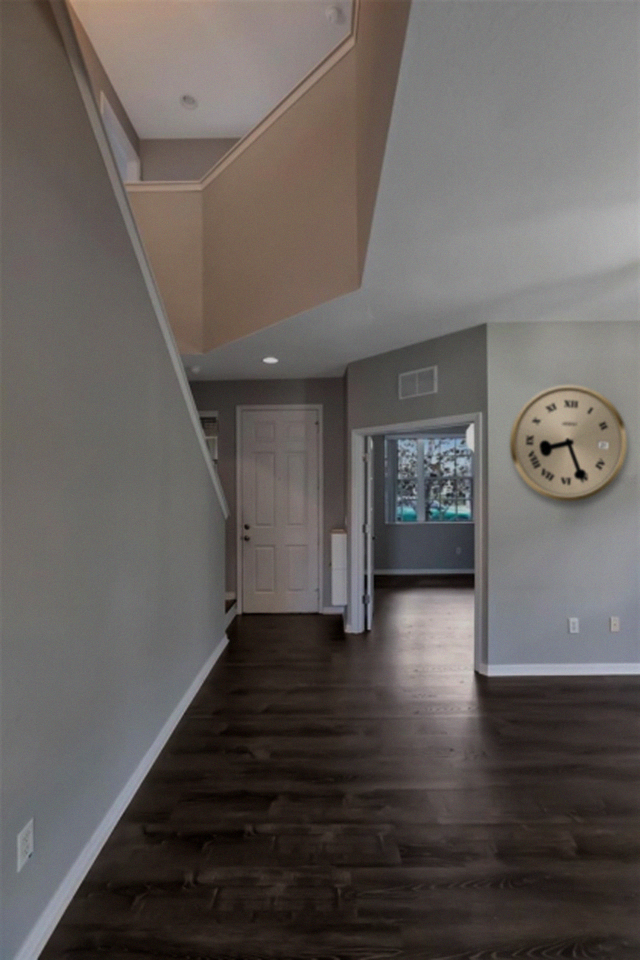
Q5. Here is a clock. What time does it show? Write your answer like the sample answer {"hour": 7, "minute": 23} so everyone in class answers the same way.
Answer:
{"hour": 8, "minute": 26}
